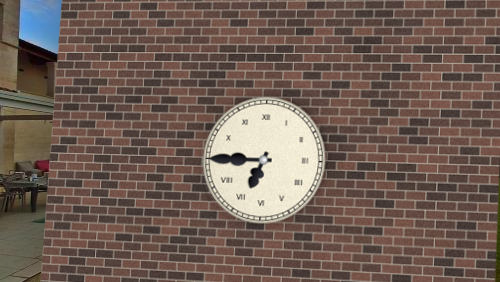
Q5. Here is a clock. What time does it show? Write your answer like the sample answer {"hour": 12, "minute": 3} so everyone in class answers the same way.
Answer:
{"hour": 6, "minute": 45}
